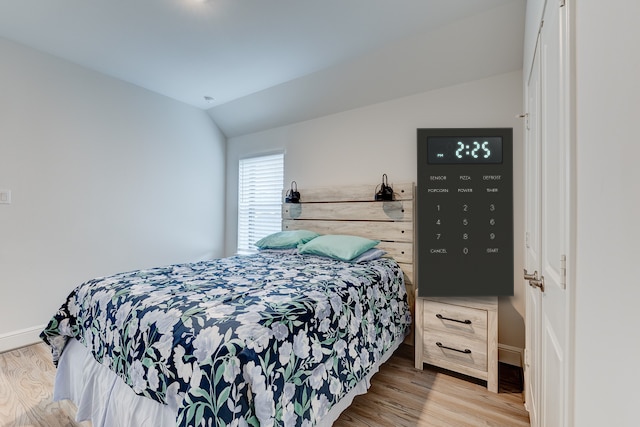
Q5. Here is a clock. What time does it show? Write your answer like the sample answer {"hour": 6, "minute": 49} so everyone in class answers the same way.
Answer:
{"hour": 2, "minute": 25}
